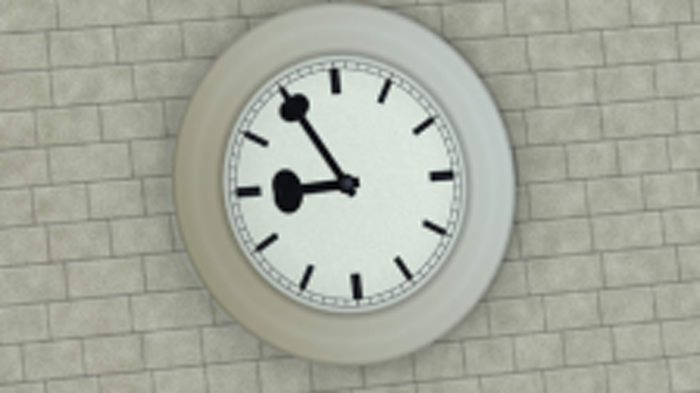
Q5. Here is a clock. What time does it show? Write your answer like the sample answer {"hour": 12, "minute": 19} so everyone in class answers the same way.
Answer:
{"hour": 8, "minute": 55}
